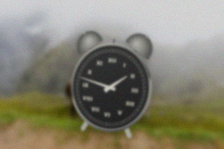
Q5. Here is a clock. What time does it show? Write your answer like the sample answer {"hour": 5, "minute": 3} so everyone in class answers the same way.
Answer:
{"hour": 1, "minute": 47}
